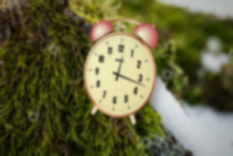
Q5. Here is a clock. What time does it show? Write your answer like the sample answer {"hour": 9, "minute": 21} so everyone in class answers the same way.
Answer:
{"hour": 12, "minute": 17}
